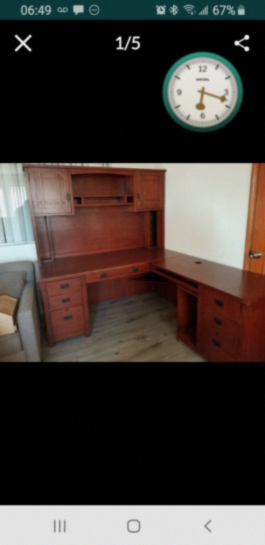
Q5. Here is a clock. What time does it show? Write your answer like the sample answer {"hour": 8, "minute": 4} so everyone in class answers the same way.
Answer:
{"hour": 6, "minute": 18}
